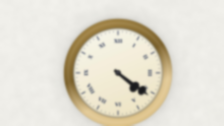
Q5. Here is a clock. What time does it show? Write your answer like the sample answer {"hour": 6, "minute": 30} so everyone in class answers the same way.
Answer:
{"hour": 4, "minute": 21}
